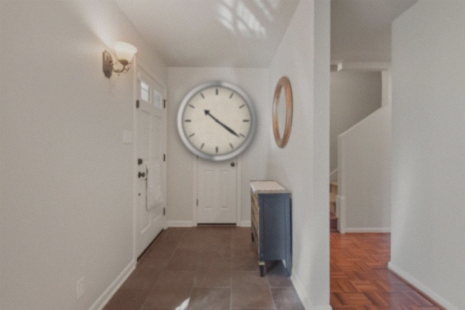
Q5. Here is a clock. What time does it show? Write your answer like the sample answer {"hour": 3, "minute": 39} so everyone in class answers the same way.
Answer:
{"hour": 10, "minute": 21}
